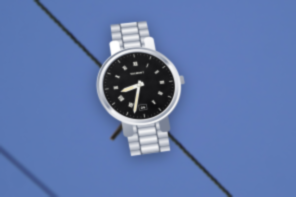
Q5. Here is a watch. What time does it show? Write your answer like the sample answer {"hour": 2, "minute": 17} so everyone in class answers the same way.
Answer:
{"hour": 8, "minute": 33}
